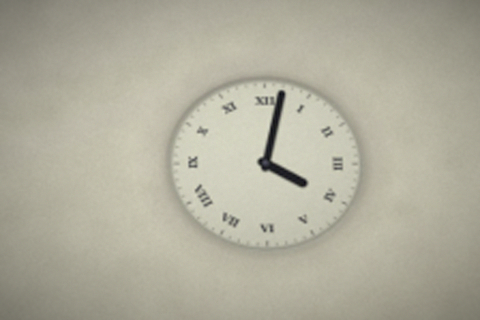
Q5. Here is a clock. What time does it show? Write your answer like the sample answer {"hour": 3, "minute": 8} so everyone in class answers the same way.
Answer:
{"hour": 4, "minute": 2}
